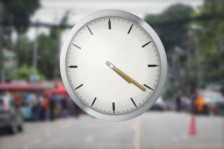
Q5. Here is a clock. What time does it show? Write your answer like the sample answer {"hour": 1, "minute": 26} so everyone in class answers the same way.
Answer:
{"hour": 4, "minute": 21}
